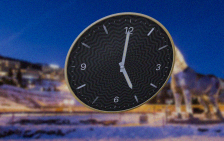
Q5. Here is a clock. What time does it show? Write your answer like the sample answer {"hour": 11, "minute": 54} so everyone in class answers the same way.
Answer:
{"hour": 5, "minute": 0}
